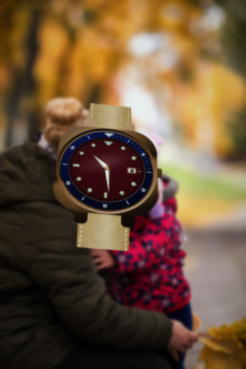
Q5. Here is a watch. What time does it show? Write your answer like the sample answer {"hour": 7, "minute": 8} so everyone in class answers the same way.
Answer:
{"hour": 10, "minute": 29}
